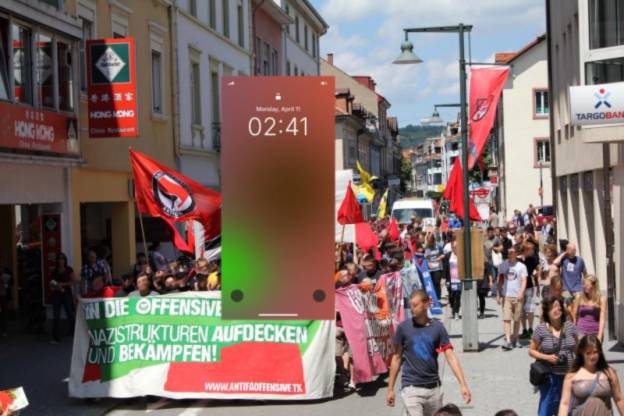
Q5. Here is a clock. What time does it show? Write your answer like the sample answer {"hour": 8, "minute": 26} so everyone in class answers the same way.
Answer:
{"hour": 2, "minute": 41}
